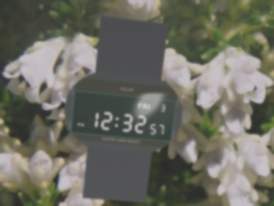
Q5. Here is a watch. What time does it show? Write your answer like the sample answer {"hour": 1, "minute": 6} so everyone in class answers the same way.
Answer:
{"hour": 12, "minute": 32}
